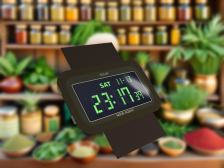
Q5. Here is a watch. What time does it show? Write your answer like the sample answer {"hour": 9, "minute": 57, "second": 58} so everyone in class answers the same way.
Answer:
{"hour": 23, "minute": 17, "second": 39}
